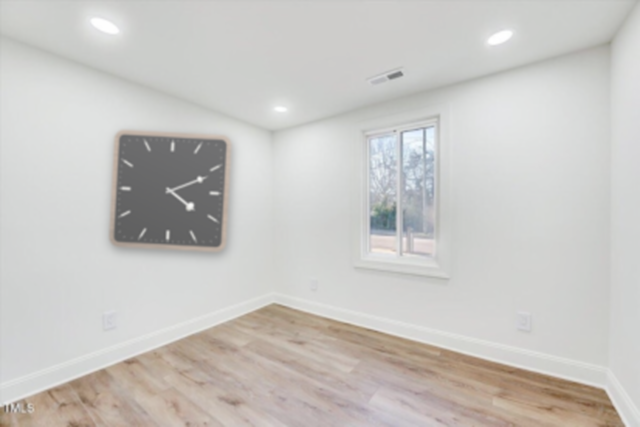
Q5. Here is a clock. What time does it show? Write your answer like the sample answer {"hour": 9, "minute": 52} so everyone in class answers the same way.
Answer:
{"hour": 4, "minute": 11}
